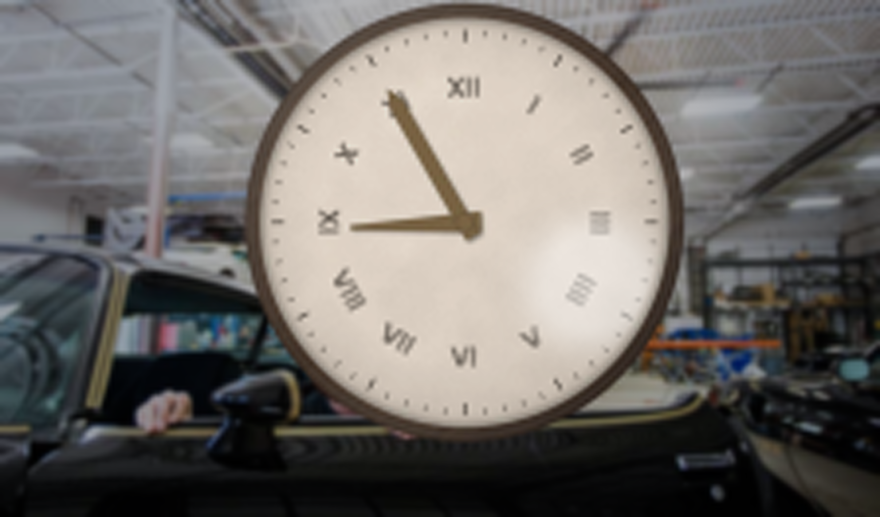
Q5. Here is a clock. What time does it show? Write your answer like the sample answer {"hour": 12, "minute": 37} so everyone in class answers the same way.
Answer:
{"hour": 8, "minute": 55}
